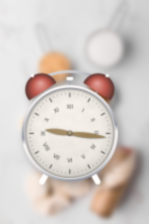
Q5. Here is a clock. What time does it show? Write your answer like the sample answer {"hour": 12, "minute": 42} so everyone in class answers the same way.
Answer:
{"hour": 9, "minute": 16}
